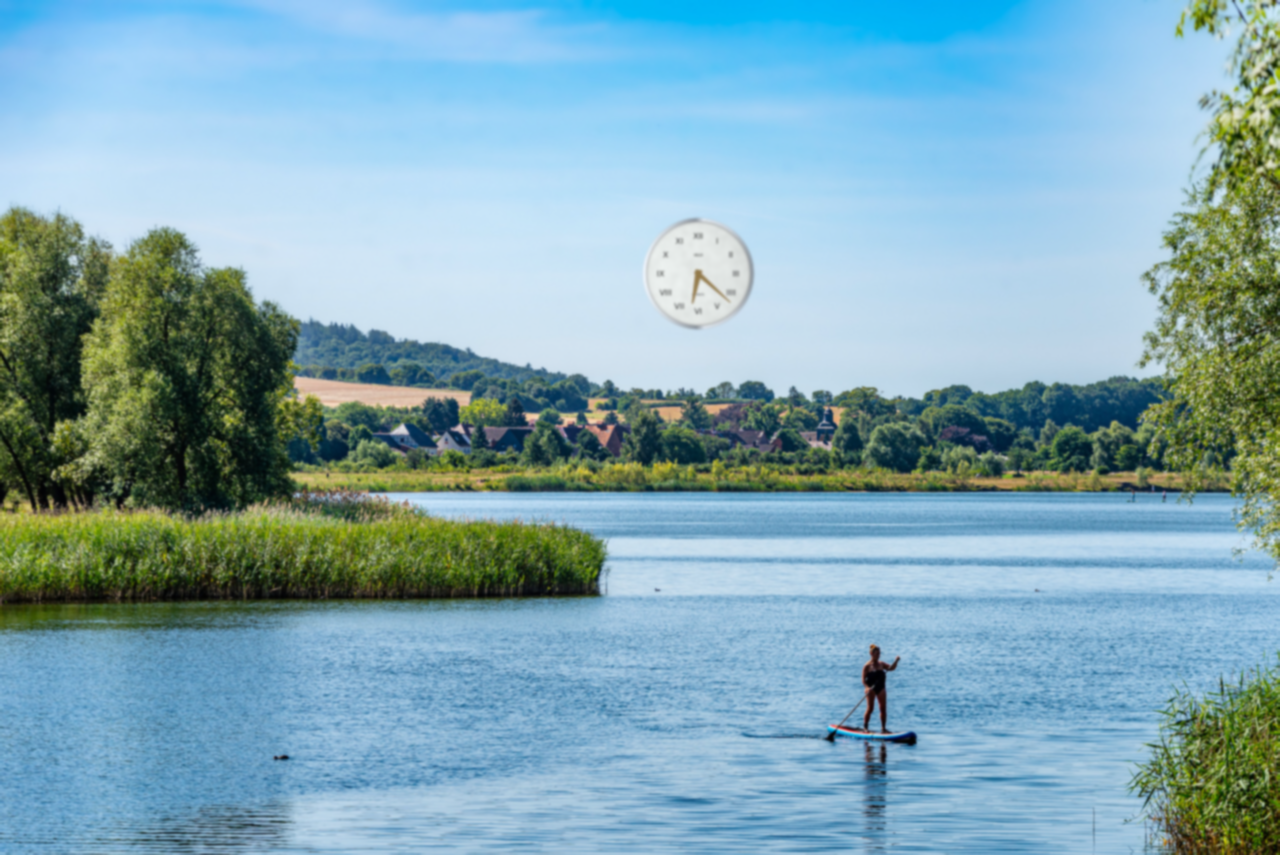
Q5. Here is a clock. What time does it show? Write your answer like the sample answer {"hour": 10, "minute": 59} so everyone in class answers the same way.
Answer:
{"hour": 6, "minute": 22}
